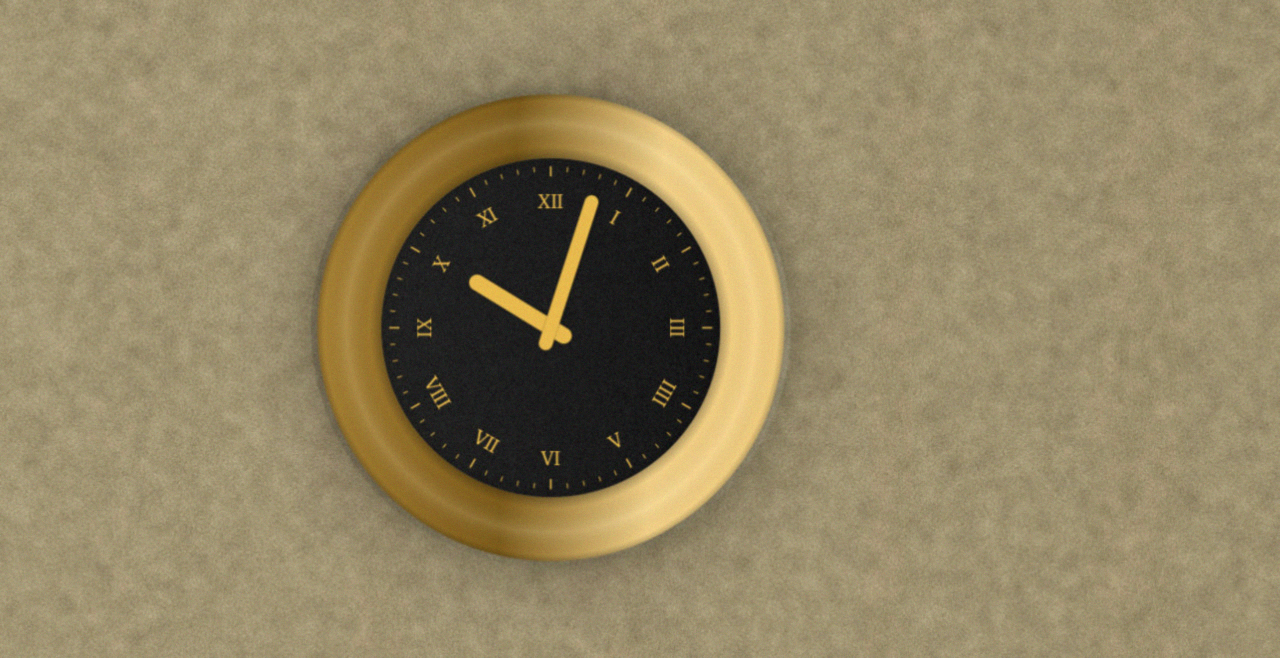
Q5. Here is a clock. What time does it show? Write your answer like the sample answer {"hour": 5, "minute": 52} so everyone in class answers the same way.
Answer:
{"hour": 10, "minute": 3}
